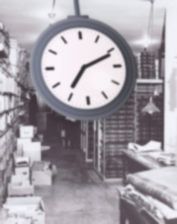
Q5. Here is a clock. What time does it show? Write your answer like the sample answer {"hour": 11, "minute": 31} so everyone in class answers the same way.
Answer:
{"hour": 7, "minute": 11}
